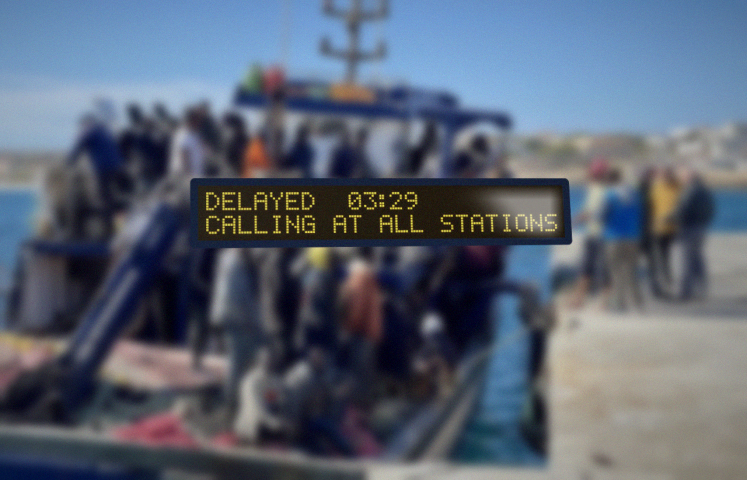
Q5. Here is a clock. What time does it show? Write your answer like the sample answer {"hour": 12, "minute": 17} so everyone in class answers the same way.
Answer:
{"hour": 3, "minute": 29}
